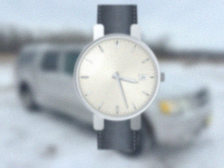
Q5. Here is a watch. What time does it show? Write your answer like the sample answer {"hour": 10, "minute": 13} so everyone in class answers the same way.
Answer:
{"hour": 3, "minute": 27}
